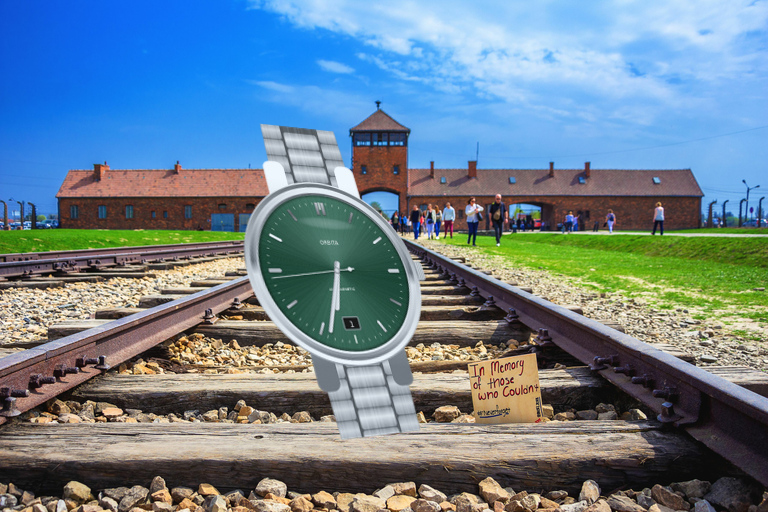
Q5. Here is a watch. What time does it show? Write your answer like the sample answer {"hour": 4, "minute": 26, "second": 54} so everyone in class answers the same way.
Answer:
{"hour": 6, "minute": 33, "second": 44}
